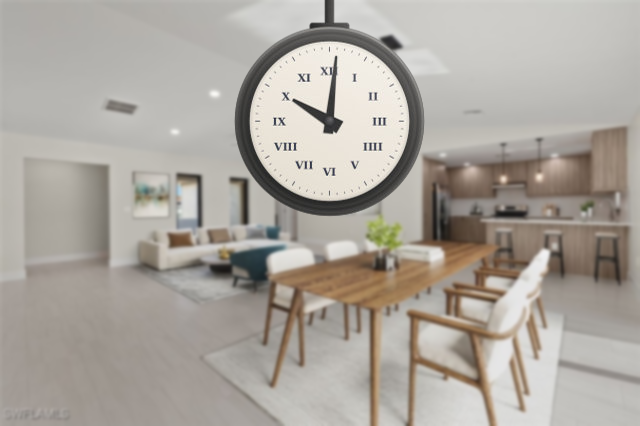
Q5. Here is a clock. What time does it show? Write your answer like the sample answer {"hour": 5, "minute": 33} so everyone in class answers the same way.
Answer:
{"hour": 10, "minute": 1}
